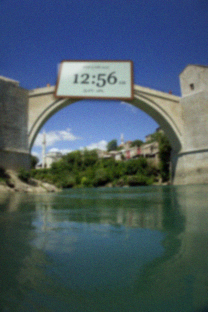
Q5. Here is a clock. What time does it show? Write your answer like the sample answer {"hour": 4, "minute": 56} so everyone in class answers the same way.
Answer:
{"hour": 12, "minute": 56}
